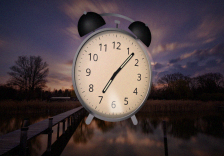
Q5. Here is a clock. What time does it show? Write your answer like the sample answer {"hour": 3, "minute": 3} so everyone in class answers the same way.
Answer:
{"hour": 7, "minute": 7}
